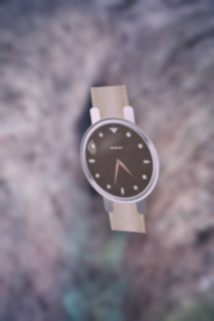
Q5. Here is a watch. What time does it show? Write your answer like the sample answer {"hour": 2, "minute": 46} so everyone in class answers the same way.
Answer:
{"hour": 4, "minute": 33}
